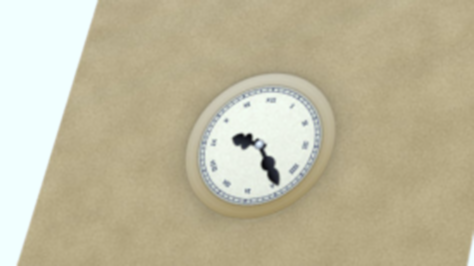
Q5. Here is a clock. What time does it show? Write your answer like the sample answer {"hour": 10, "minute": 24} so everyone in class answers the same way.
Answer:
{"hour": 9, "minute": 24}
